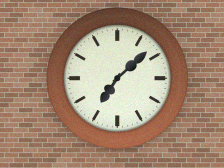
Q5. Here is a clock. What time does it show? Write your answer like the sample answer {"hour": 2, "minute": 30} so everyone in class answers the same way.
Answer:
{"hour": 7, "minute": 8}
